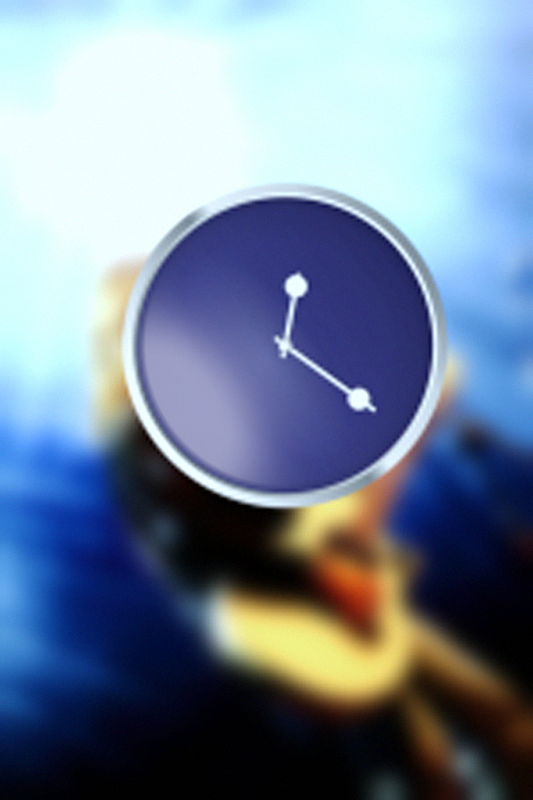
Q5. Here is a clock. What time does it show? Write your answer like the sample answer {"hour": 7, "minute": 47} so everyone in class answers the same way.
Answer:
{"hour": 12, "minute": 21}
